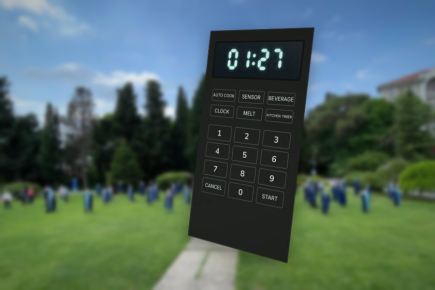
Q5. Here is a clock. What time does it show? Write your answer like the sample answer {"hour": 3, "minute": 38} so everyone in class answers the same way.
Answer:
{"hour": 1, "minute": 27}
